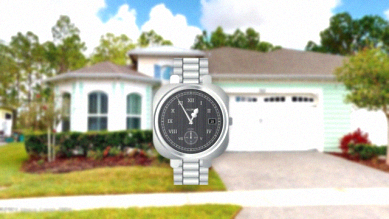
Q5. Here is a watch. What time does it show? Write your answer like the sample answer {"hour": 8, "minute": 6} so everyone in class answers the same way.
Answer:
{"hour": 12, "minute": 55}
